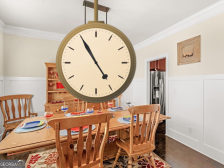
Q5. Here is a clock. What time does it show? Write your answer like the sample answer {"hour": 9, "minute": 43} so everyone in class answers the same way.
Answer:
{"hour": 4, "minute": 55}
